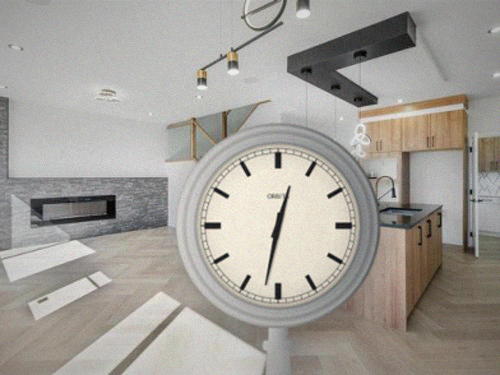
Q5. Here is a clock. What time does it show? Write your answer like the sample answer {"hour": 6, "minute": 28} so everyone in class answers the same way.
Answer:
{"hour": 12, "minute": 32}
